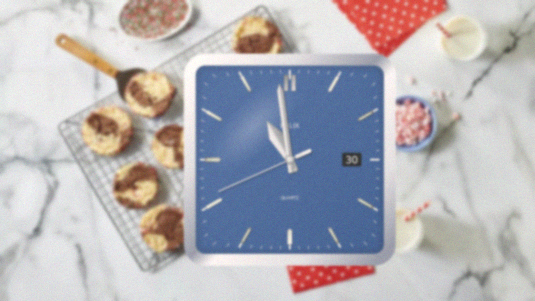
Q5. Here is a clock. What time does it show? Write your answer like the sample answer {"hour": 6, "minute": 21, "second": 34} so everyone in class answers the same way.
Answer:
{"hour": 10, "minute": 58, "second": 41}
